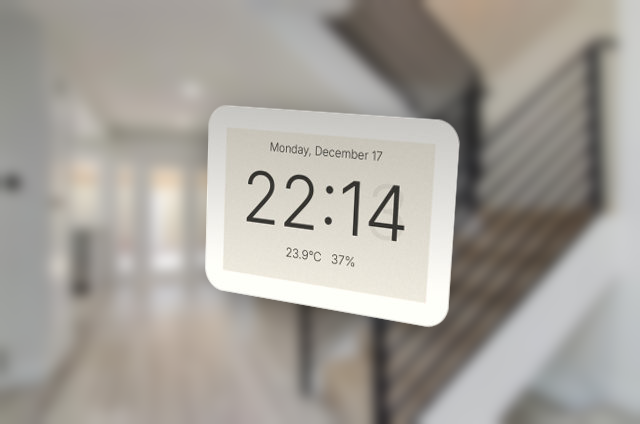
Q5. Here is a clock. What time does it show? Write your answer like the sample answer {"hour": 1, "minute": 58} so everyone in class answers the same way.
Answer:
{"hour": 22, "minute": 14}
